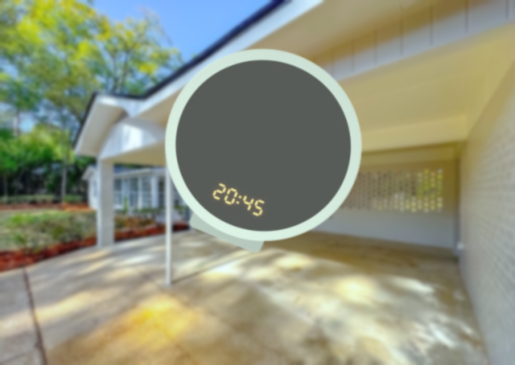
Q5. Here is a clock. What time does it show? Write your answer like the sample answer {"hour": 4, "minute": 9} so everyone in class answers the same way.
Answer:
{"hour": 20, "minute": 45}
